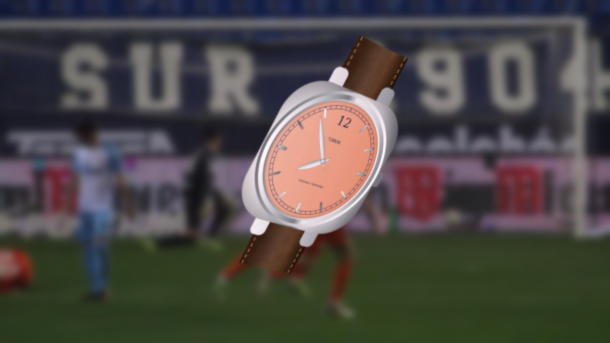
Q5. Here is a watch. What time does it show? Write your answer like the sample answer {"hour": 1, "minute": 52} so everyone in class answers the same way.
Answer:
{"hour": 7, "minute": 54}
